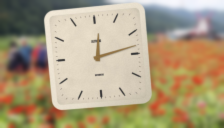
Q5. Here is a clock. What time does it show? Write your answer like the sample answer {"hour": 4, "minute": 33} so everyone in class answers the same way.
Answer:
{"hour": 12, "minute": 13}
